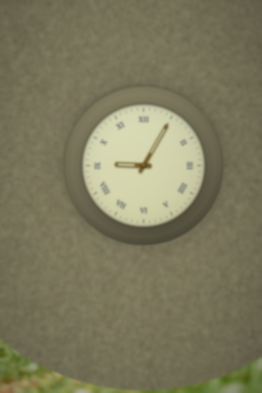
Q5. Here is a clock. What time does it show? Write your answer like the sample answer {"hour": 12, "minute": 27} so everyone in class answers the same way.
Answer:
{"hour": 9, "minute": 5}
